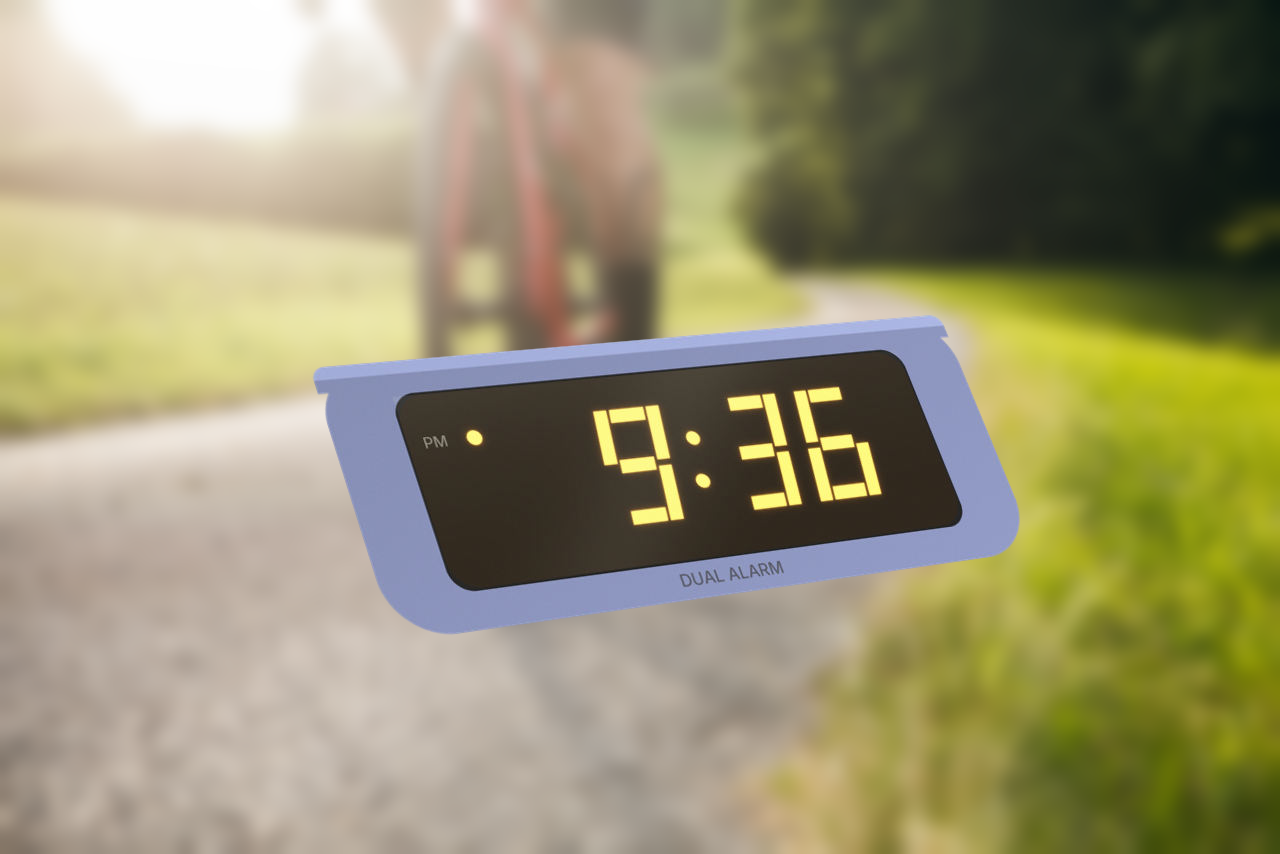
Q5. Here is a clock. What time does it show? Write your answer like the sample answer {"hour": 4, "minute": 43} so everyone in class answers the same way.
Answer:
{"hour": 9, "minute": 36}
